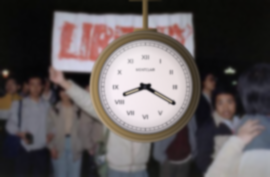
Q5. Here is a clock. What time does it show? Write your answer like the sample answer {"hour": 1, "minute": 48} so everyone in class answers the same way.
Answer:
{"hour": 8, "minute": 20}
